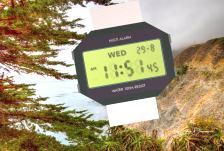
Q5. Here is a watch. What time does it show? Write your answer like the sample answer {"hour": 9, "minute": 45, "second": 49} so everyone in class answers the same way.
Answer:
{"hour": 11, "minute": 51, "second": 45}
